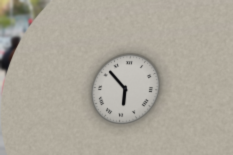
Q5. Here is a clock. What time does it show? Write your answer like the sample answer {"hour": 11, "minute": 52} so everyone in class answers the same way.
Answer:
{"hour": 5, "minute": 52}
